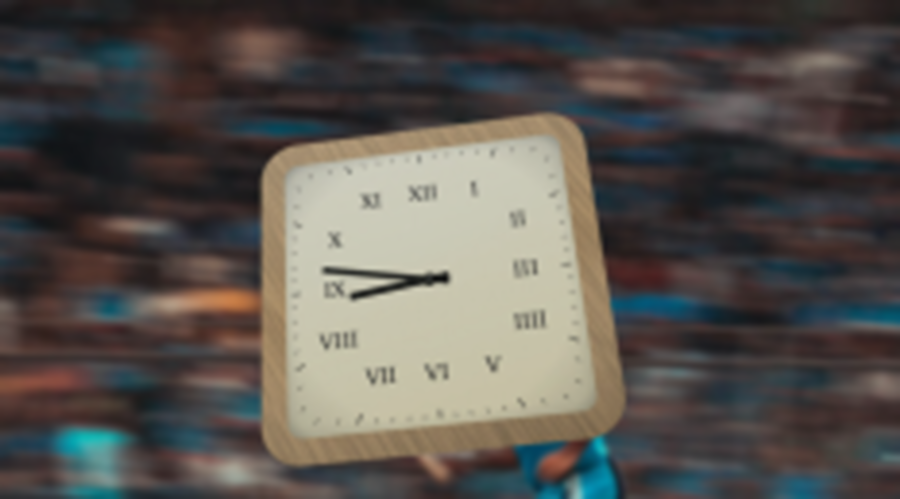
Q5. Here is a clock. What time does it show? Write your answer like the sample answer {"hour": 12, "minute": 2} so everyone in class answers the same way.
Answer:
{"hour": 8, "minute": 47}
